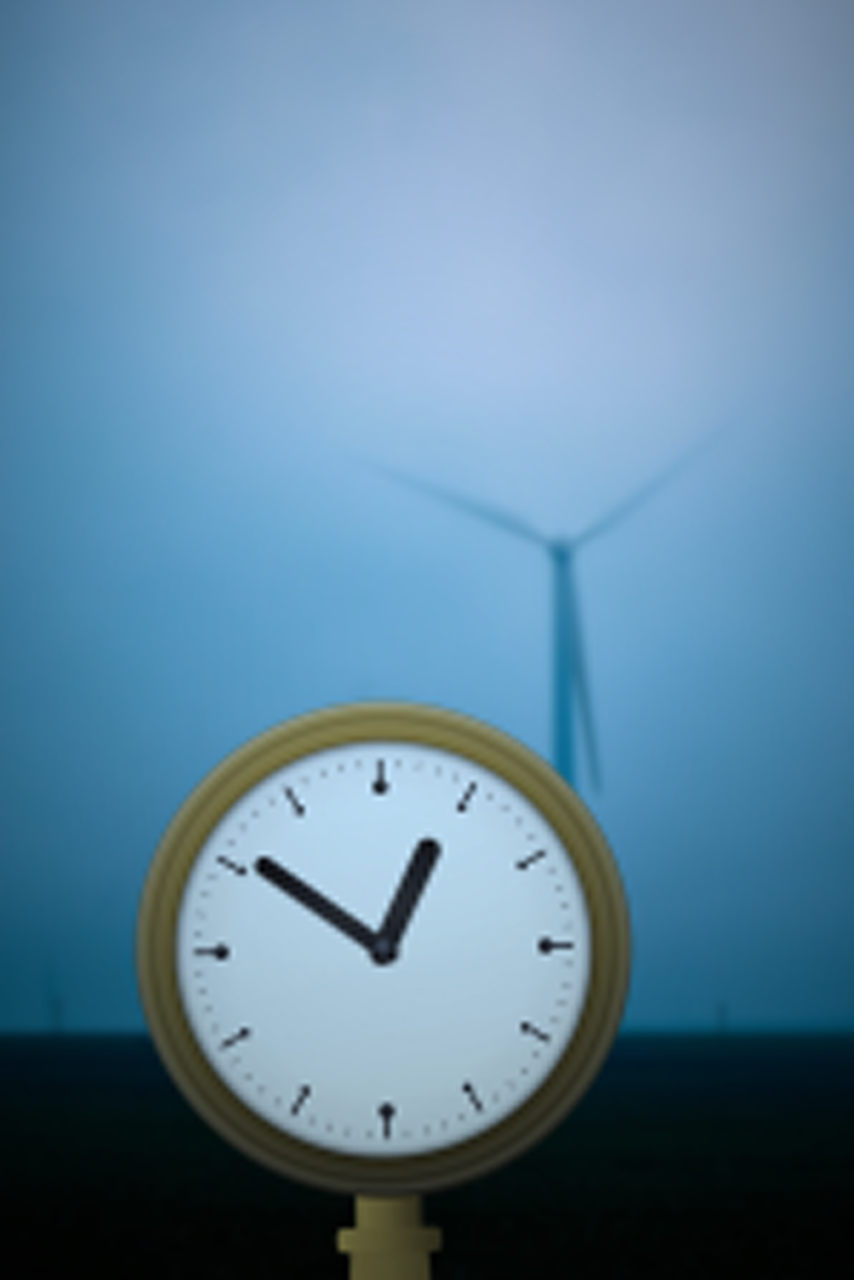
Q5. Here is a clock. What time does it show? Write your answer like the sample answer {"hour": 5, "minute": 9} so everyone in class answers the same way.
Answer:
{"hour": 12, "minute": 51}
